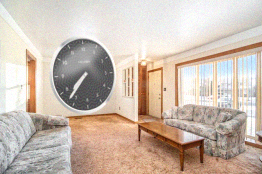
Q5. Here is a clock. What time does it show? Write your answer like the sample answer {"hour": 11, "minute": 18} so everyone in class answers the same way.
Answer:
{"hour": 7, "minute": 37}
